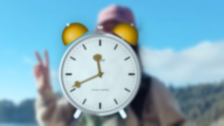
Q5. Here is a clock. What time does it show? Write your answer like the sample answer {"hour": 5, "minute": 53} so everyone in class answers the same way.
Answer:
{"hour": 11, "minute": 41}
